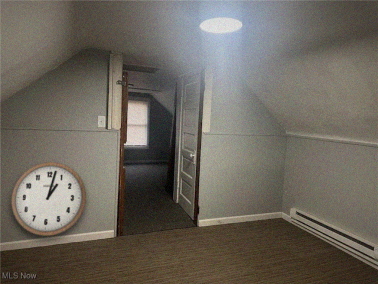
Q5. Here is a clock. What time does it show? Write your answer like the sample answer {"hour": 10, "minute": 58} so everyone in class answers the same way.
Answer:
{"hour": 1, "minute": 2}
